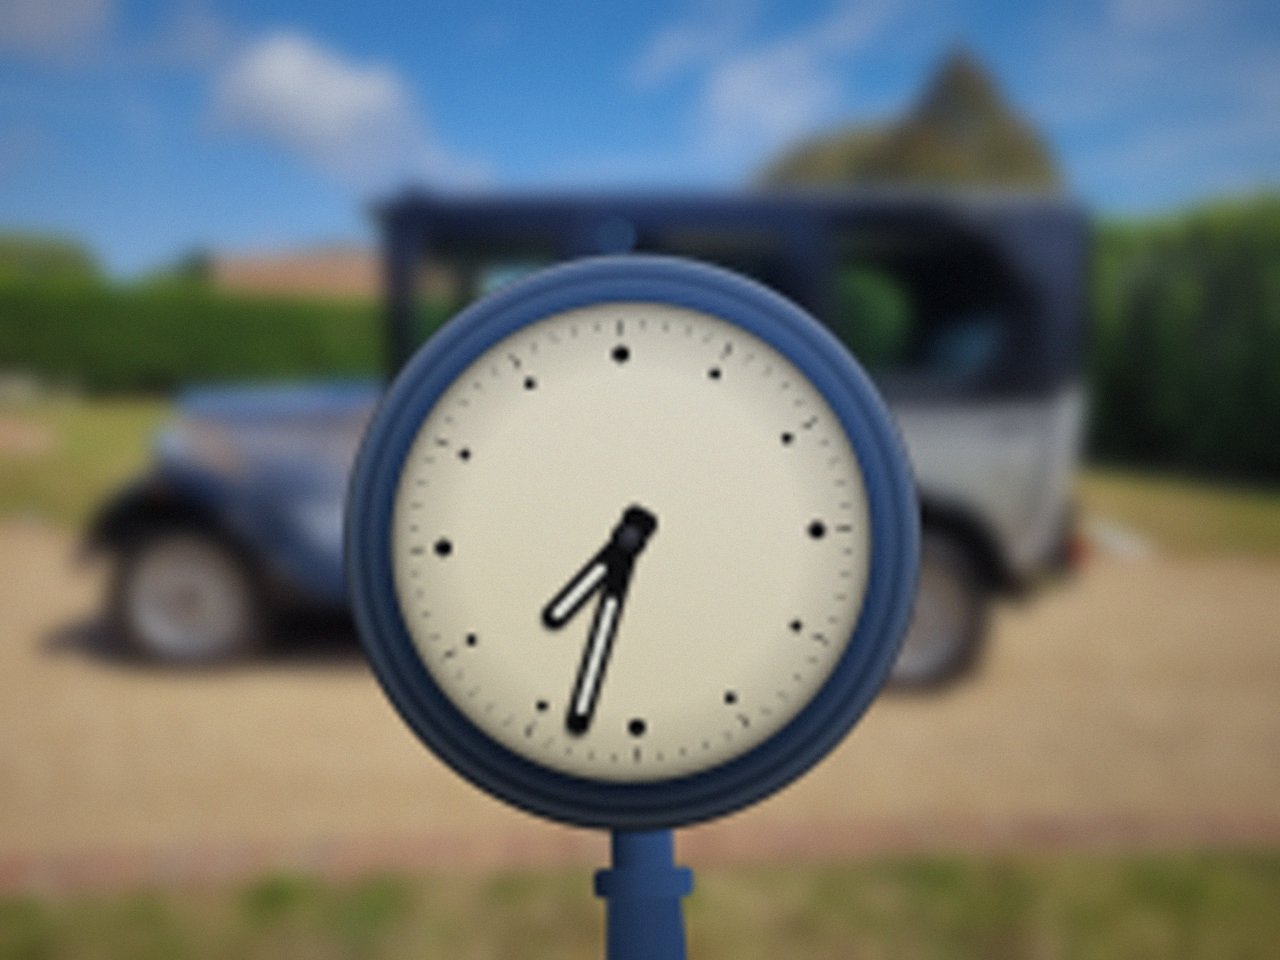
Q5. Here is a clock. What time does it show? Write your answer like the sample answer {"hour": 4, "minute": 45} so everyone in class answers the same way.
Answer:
{"hour": 7, "minute": 33}
